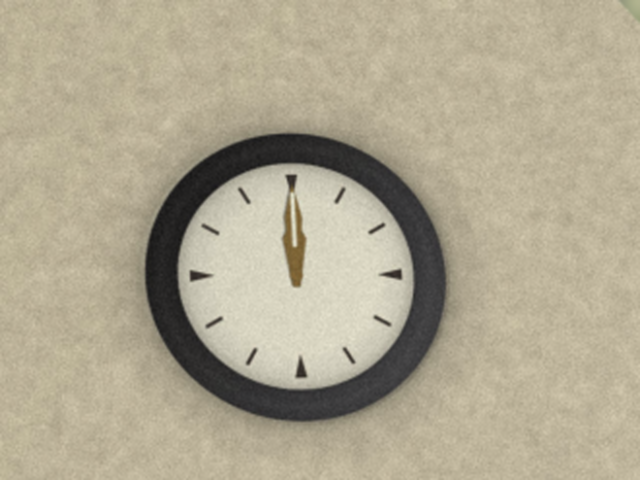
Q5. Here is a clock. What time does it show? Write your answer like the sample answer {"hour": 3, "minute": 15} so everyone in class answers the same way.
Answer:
{"hour": 12, "minute": 0}
